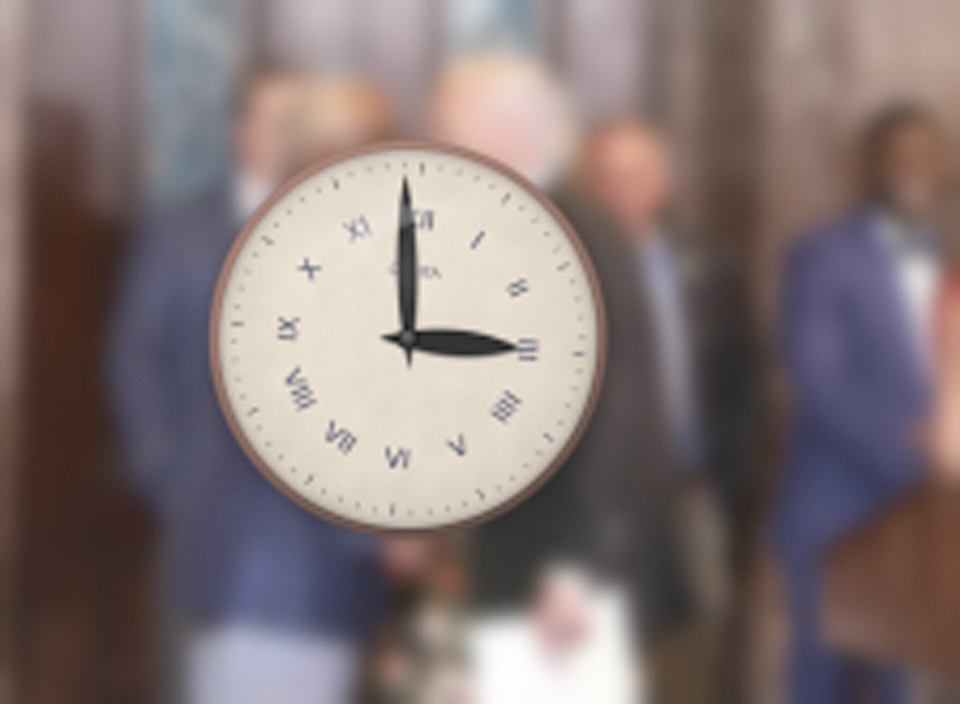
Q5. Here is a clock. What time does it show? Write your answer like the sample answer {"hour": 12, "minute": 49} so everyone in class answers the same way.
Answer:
{"hour": 2, "minute": 59}
